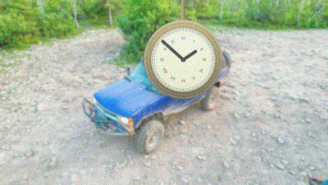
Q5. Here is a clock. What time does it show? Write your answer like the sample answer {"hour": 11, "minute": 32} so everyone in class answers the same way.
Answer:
{"hour": 1, "minute": 52}
